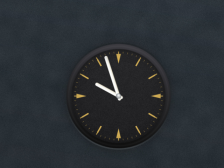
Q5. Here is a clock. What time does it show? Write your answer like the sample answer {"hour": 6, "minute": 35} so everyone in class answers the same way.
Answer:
{"hour": 9, "minute": 57}
